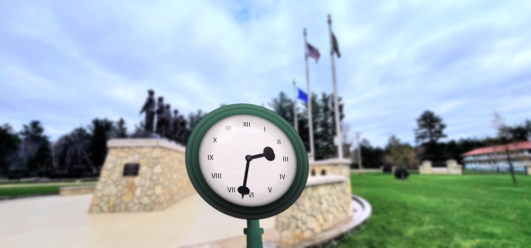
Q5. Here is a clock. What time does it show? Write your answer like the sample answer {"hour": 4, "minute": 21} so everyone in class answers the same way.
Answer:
{"hour": 2, "minute": 32}
